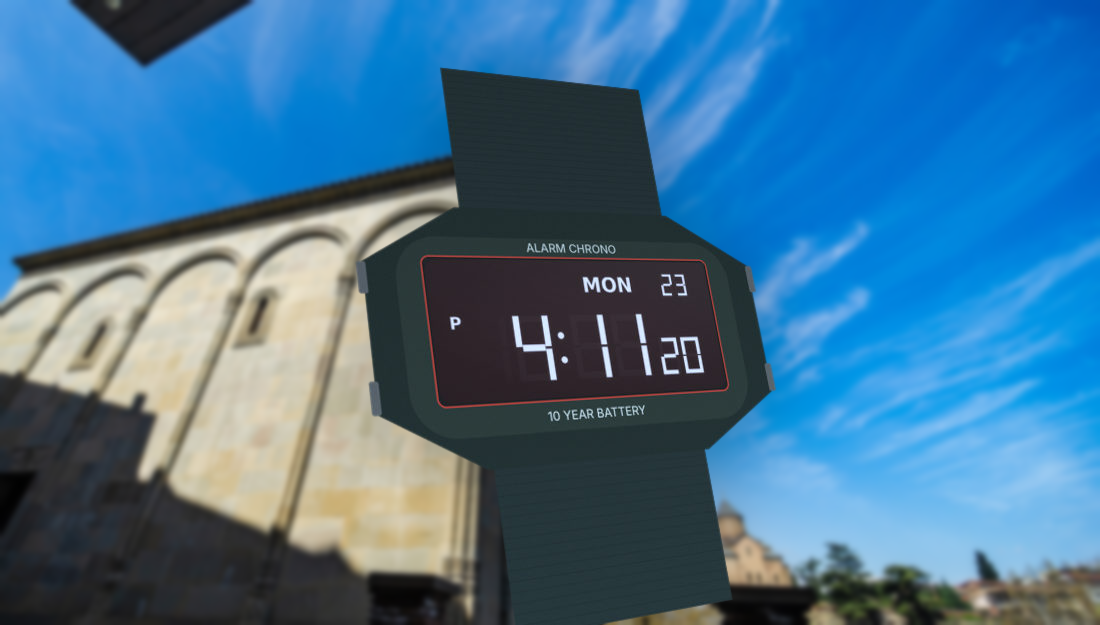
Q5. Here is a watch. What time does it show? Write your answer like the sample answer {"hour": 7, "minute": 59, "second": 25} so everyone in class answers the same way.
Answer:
{"hour": 4, "minute": 11, "second": 20}
